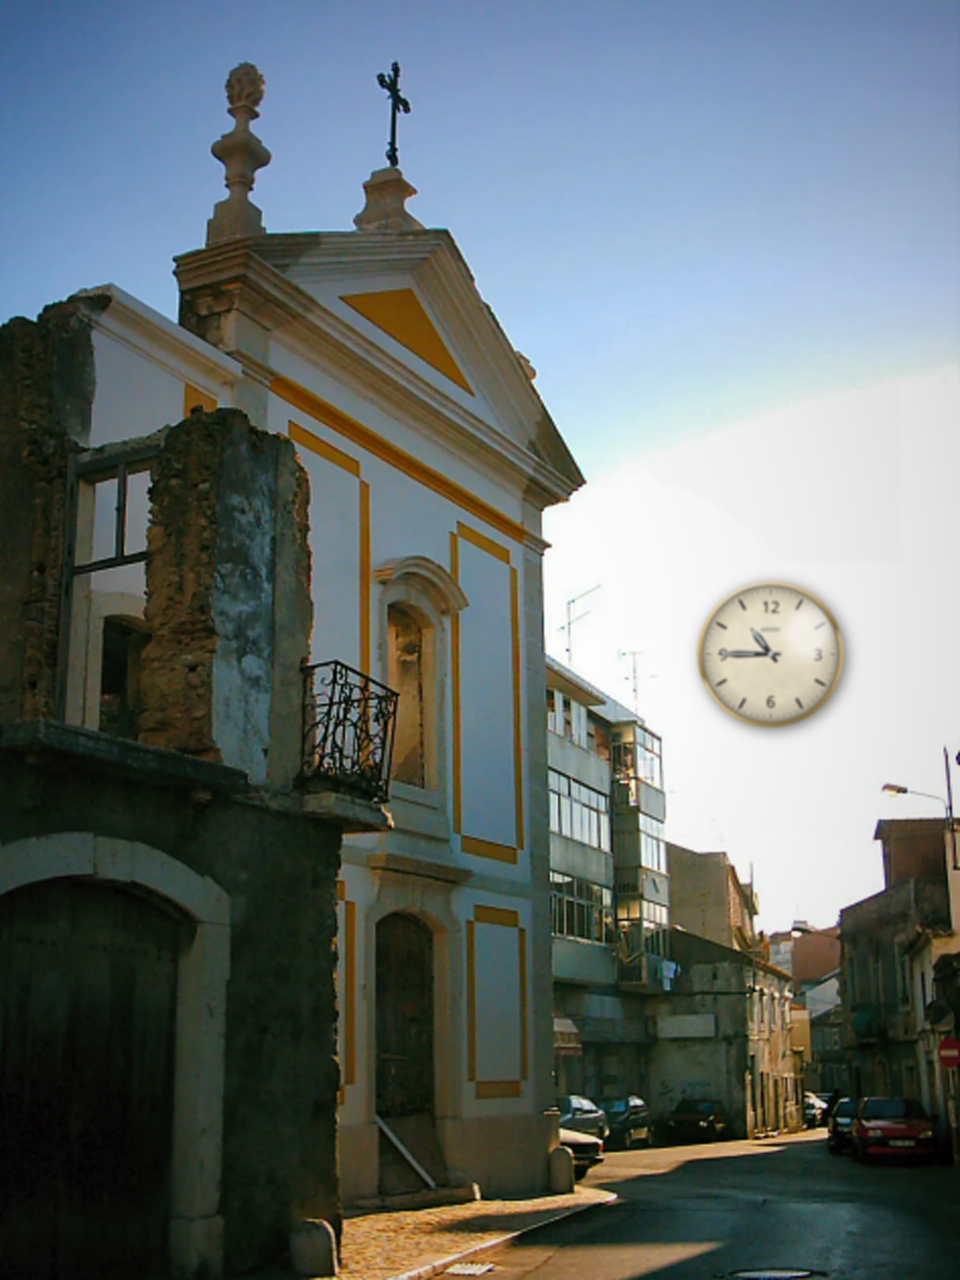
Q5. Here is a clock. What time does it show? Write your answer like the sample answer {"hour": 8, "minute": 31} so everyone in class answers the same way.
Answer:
{"hour": 10, "minute": 45}
